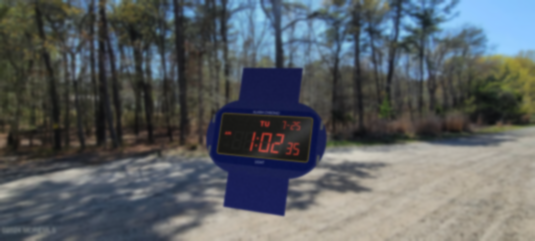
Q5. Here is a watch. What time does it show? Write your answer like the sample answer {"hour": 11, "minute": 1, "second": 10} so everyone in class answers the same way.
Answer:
{"hour": 1, "minute": 2, "second": 35}
